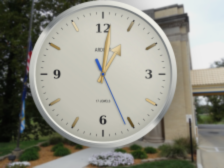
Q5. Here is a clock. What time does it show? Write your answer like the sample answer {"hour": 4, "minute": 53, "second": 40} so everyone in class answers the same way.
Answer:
{"hour": 1, "minute": 1, "second": 26}
